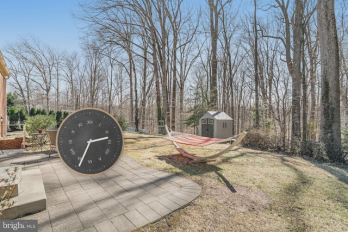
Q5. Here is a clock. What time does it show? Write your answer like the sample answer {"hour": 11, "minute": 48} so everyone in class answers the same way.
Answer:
{"hour": 2, "minute": 34}
